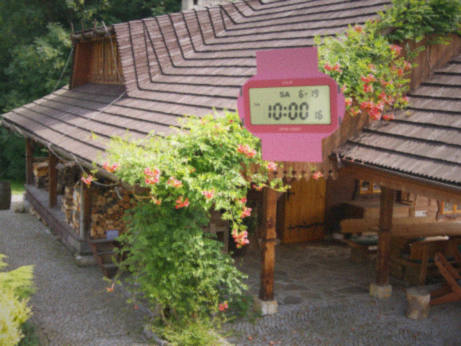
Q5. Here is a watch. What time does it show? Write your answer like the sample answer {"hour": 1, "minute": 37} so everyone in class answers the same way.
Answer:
{"hour": 10, "minute": 0}
